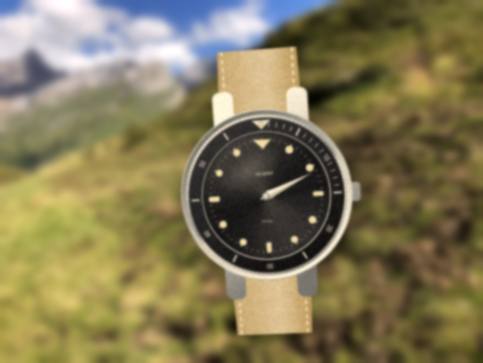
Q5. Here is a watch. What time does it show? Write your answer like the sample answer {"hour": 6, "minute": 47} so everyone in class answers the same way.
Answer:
{"hour": 2, "minute": 11}
